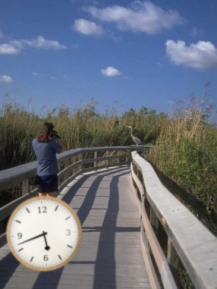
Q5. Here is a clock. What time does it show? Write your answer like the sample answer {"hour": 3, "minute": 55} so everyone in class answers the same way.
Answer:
{"hour": 5, "minute": 42}
